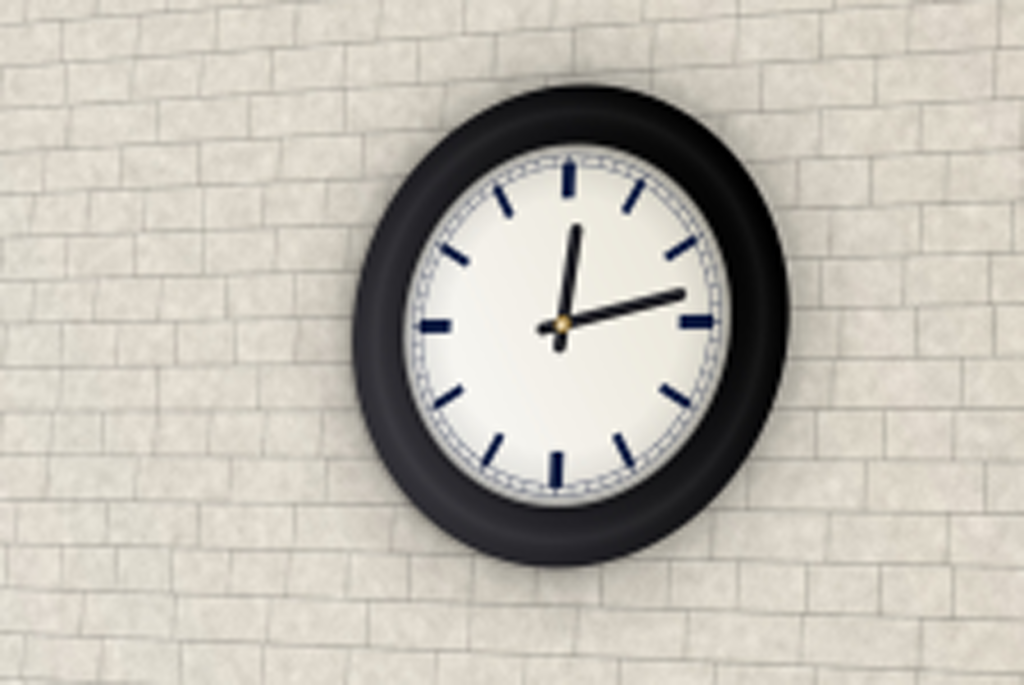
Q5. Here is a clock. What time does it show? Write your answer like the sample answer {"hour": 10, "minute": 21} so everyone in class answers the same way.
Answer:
{"hour": 12, "minute": 13}
